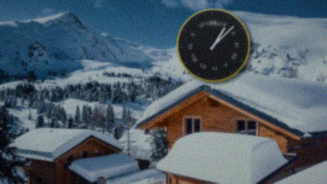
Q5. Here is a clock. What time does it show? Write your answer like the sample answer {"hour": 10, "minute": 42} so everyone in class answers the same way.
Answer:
{"hour": 1, "minute": 8}
